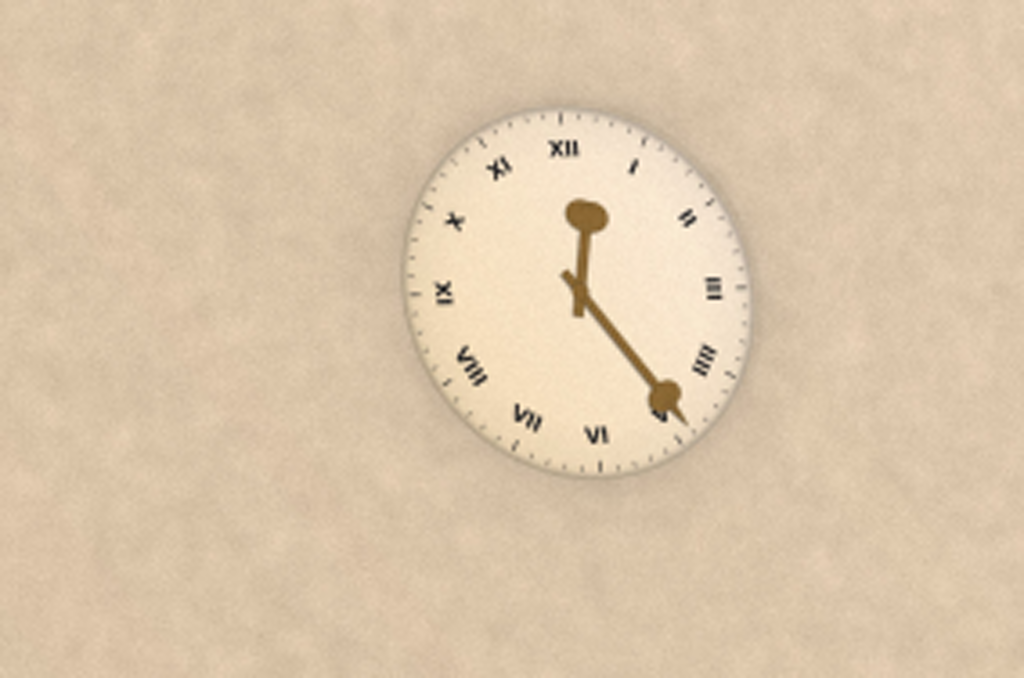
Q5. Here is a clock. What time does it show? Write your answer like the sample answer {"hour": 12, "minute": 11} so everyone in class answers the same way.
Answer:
{"hour": 12, "minute": 24}
